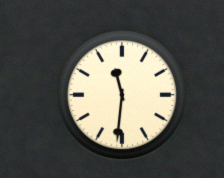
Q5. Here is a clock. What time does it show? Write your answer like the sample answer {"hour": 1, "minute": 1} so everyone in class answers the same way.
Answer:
{"hour": 11, "minute": 31}
